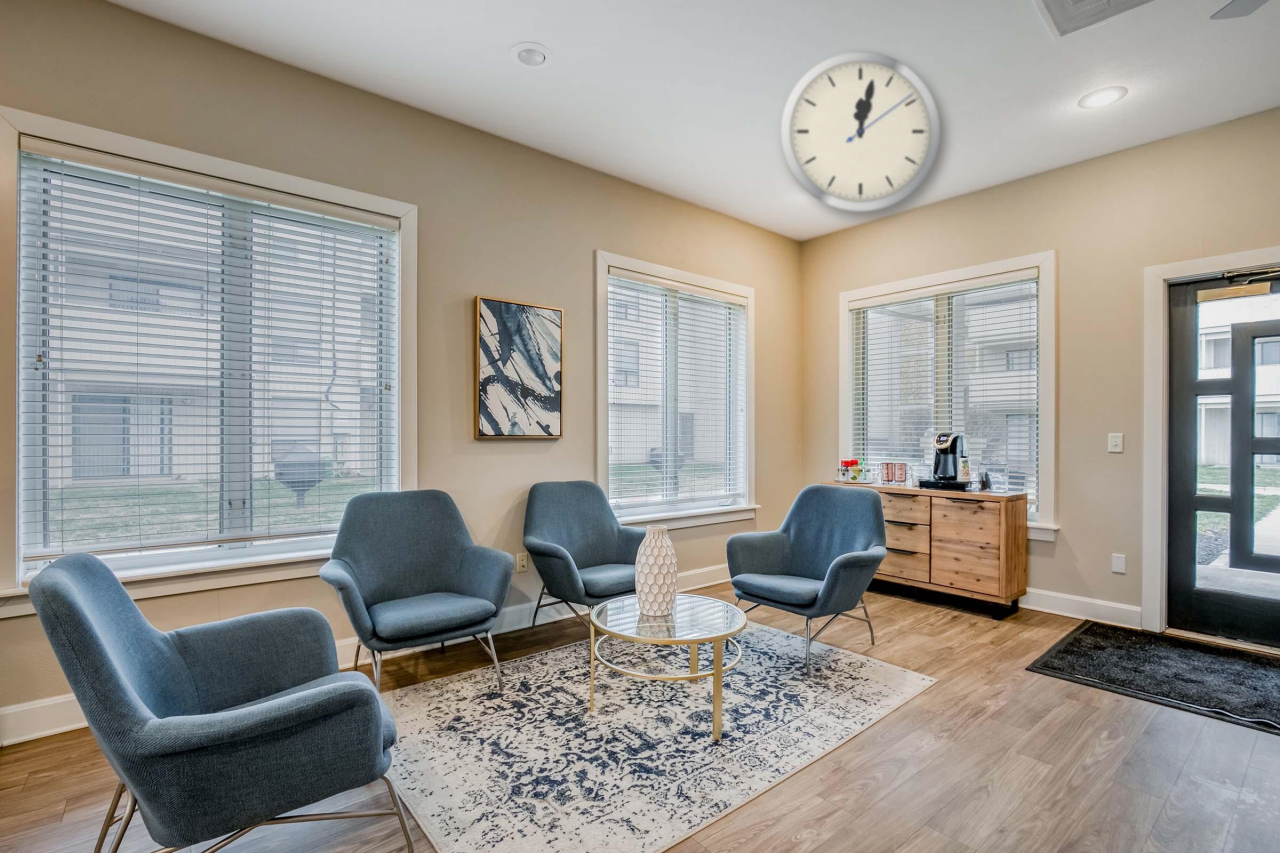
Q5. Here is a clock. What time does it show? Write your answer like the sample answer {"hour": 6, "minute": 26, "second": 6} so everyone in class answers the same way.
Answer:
{"hour": 12, "minute": 2, "second": 9}
